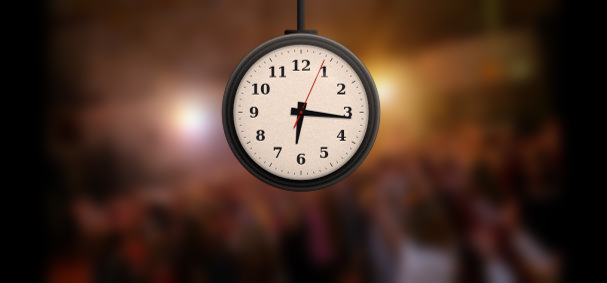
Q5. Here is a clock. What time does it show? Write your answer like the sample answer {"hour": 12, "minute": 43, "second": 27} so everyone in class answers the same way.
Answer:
{"hour": 6, "minute": 16, "second": 4}
